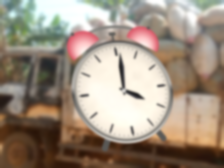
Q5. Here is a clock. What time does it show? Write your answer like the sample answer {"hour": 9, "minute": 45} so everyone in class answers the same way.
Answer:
{"hour": 4, "minute": 1}
